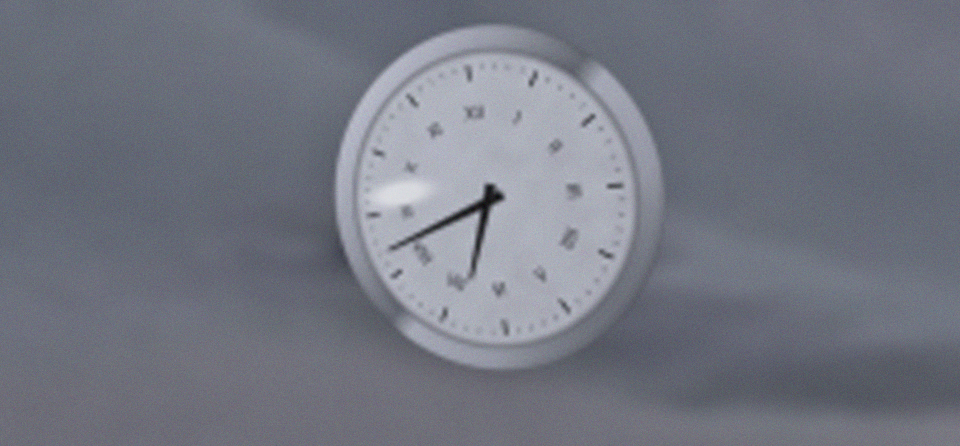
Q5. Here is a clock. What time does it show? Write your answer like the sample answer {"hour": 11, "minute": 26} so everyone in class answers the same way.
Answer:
{"hour": 6, "minute": 42}
